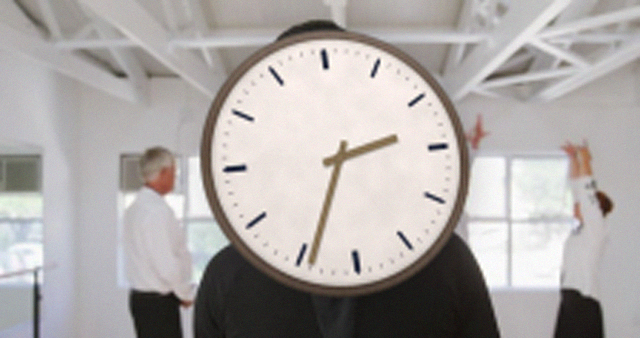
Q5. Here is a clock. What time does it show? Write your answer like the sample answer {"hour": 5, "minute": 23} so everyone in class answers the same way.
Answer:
{"hour": 2, "minute": 34}
